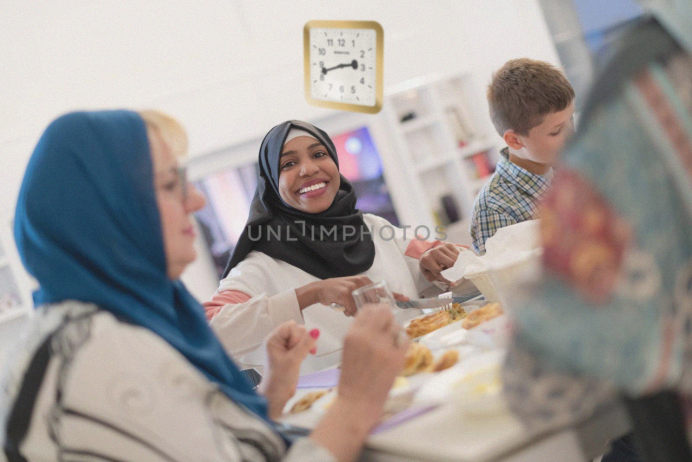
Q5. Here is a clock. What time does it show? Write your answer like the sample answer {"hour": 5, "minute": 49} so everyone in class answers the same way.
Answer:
{"hour": 2, "minute": 42}
